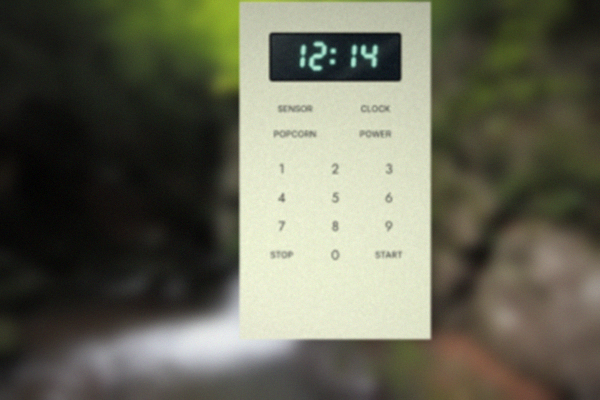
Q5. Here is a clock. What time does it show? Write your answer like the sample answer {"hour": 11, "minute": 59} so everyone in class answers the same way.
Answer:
{"hour": 12, "minute": 14}
